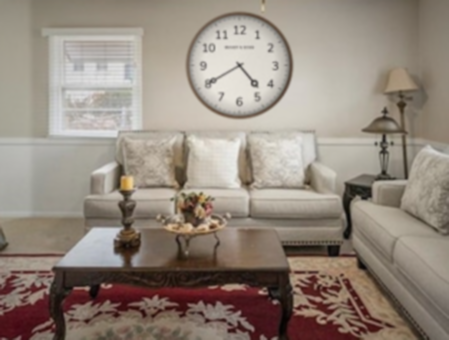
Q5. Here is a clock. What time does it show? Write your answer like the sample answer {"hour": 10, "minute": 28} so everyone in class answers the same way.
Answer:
{"hour": 4, "minute": 40}
